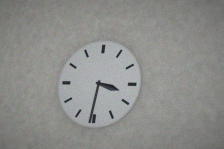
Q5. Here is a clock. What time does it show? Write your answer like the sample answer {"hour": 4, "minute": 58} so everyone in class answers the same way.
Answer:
{"hour": 3, "minute": 31}
